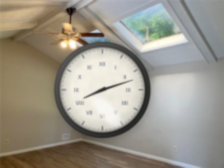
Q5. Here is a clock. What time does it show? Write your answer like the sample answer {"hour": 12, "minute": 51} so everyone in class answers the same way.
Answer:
{"hour": 8, "minute": 12}
